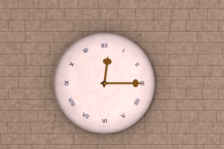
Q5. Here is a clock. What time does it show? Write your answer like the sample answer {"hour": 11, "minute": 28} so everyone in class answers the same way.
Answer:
{"hour": 12, "minute": 15}
